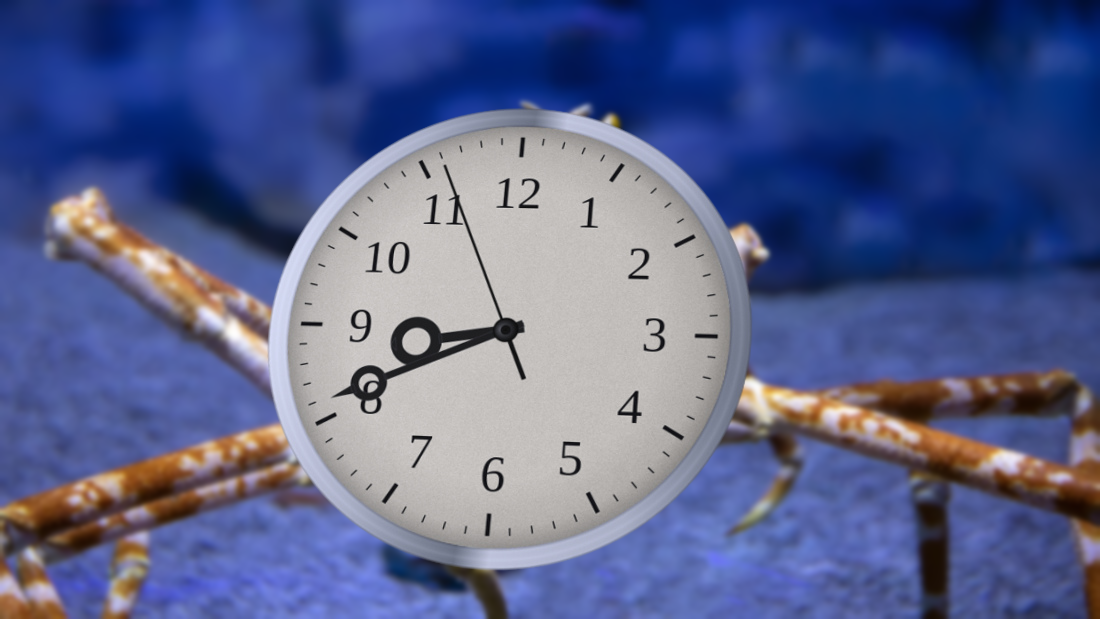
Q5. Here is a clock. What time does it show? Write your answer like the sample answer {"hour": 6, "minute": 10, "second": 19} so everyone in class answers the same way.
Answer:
{"hour": 8, "minute": 40, "second": 56}
